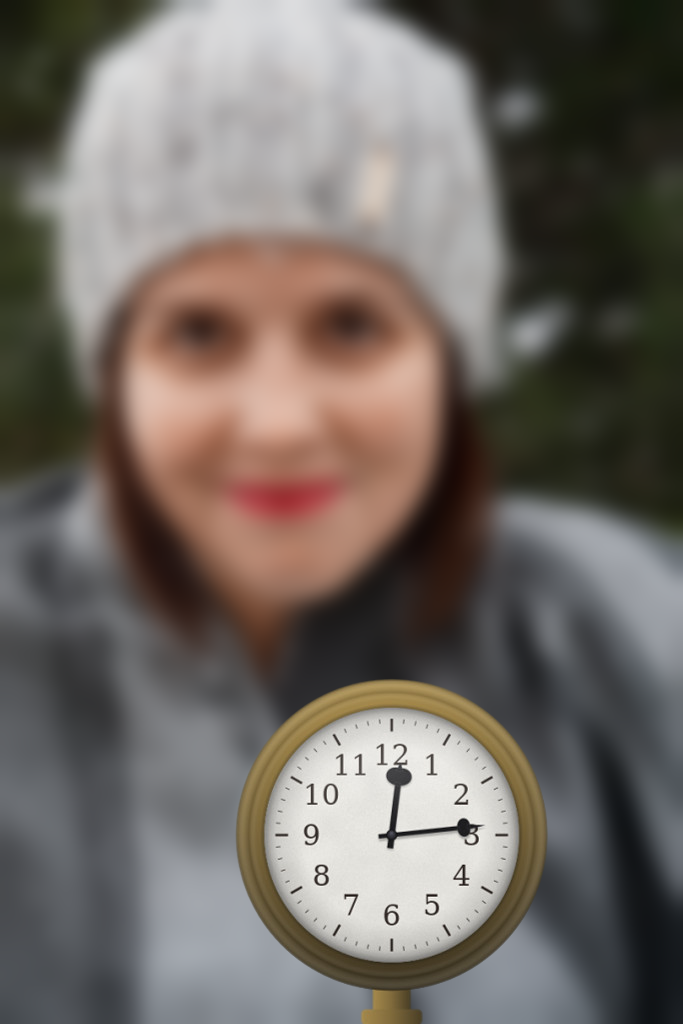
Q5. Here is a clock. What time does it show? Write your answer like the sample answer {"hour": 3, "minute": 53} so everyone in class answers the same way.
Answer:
{"hour": 12, "minute": 14}
